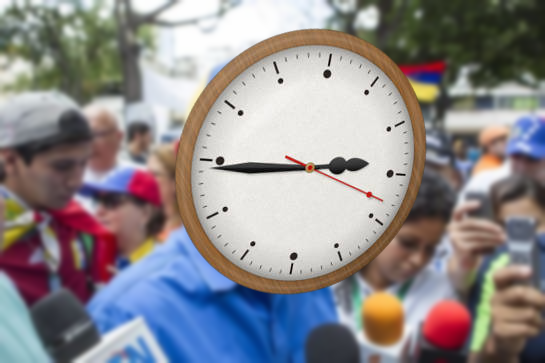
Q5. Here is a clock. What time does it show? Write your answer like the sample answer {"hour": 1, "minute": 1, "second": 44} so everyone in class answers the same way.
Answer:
{"hour": 2, "minute": 44, "second": 18}
